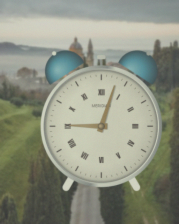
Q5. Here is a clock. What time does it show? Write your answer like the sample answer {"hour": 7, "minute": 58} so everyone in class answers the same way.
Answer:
{"hour": 9, "minute": 3}
